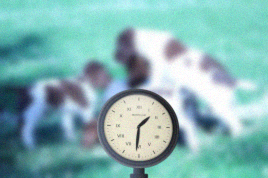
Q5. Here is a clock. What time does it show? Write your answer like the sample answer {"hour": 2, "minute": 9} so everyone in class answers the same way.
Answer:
{"hour": 1, "minute": 31}
